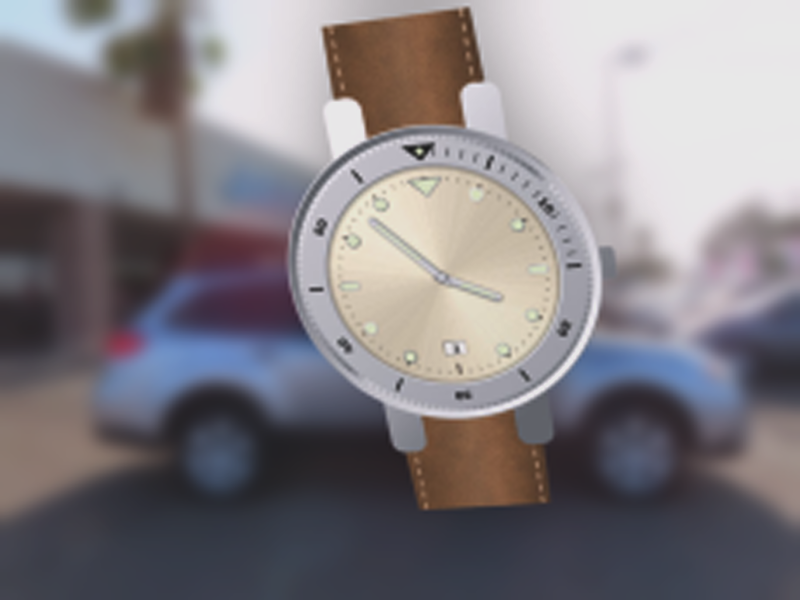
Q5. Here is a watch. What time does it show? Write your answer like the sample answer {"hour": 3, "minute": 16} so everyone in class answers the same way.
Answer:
{"hour": 3, "minute": 53}
